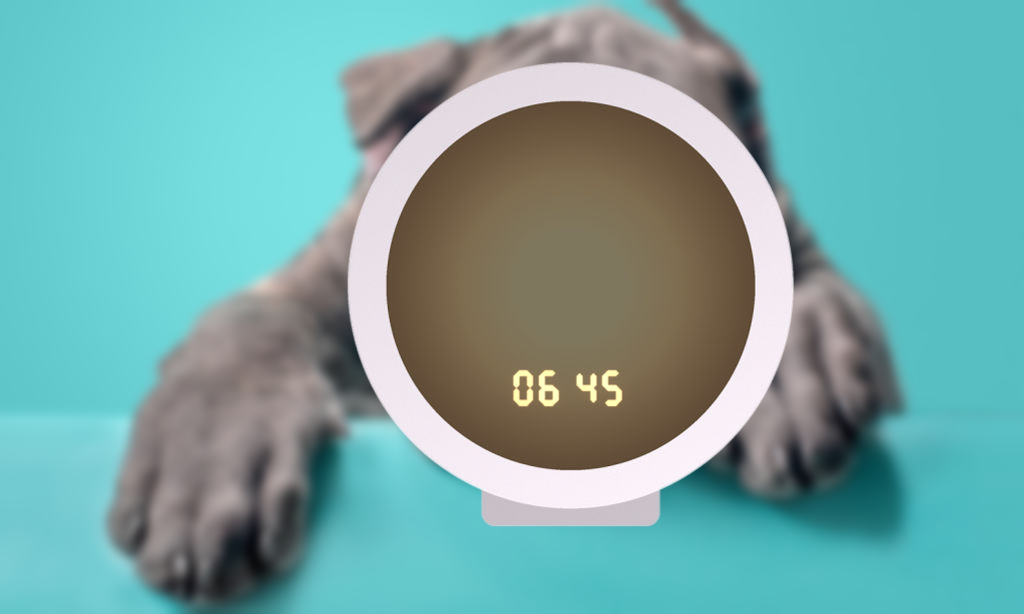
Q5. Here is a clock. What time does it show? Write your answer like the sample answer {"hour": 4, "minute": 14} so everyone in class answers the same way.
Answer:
{"hour": 6, "minute": 45}
